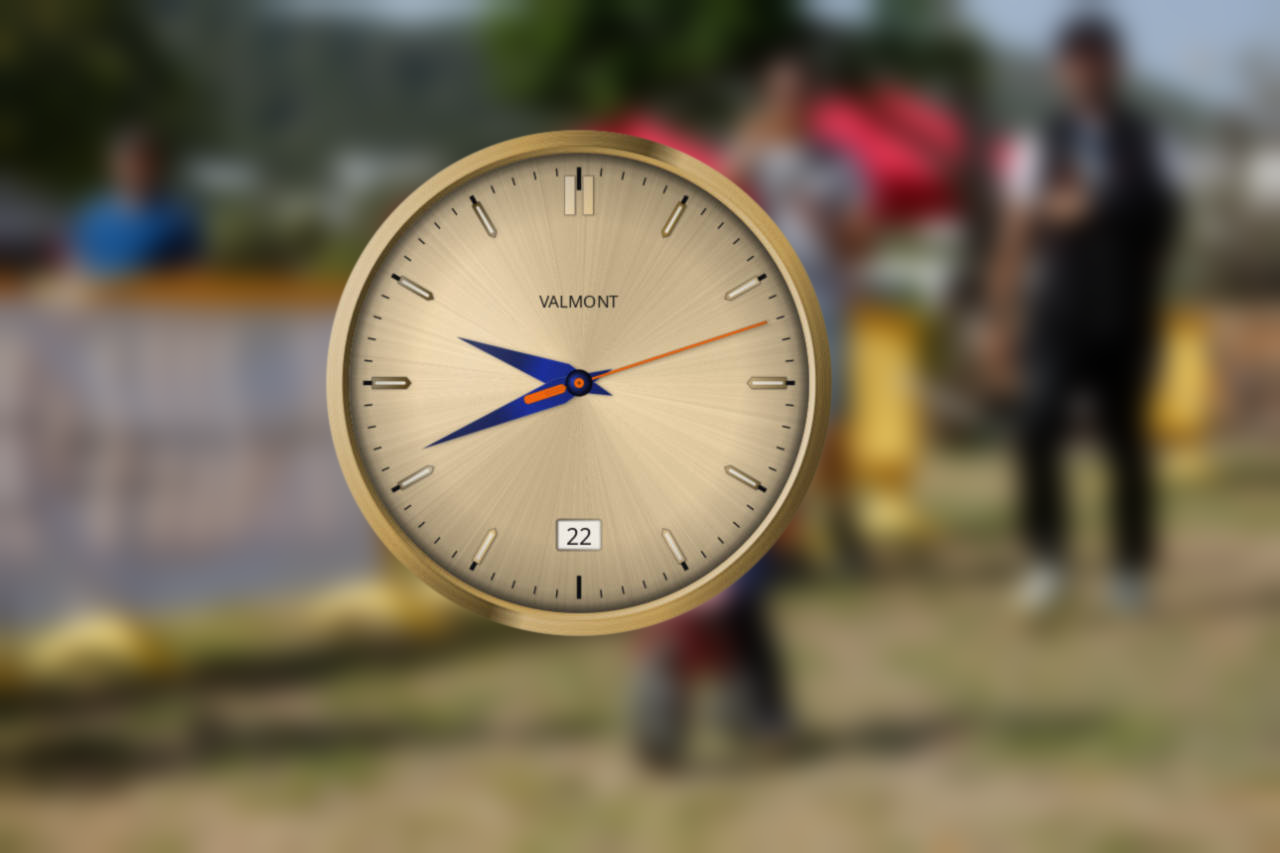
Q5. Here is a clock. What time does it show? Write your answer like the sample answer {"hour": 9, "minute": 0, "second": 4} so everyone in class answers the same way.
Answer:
{"hour": 9, "minute": 41, "second": 12}
